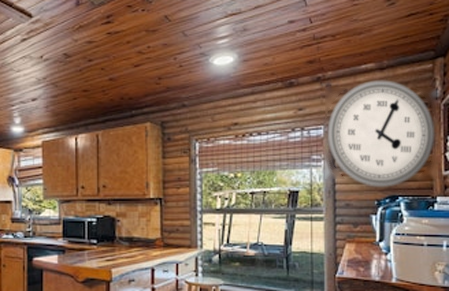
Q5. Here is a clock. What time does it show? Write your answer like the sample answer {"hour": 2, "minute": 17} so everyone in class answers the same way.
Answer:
{"hour": 4, "minute": 4}
